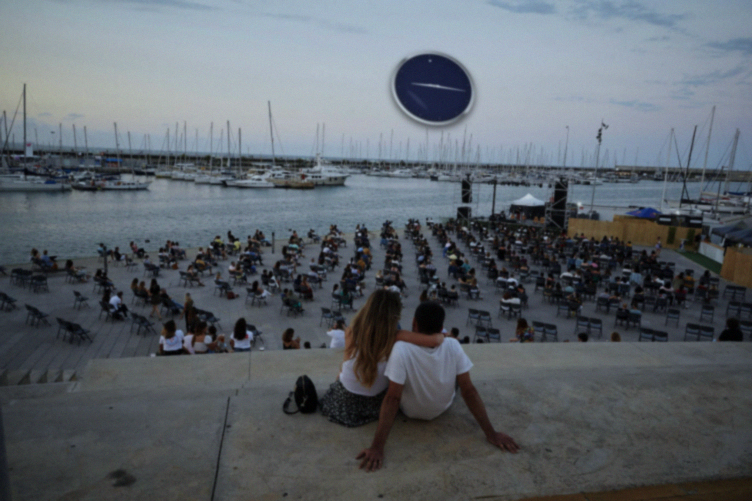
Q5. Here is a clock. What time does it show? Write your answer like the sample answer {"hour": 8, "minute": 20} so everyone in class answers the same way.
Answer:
{"hour": 9, "minute": 17}
